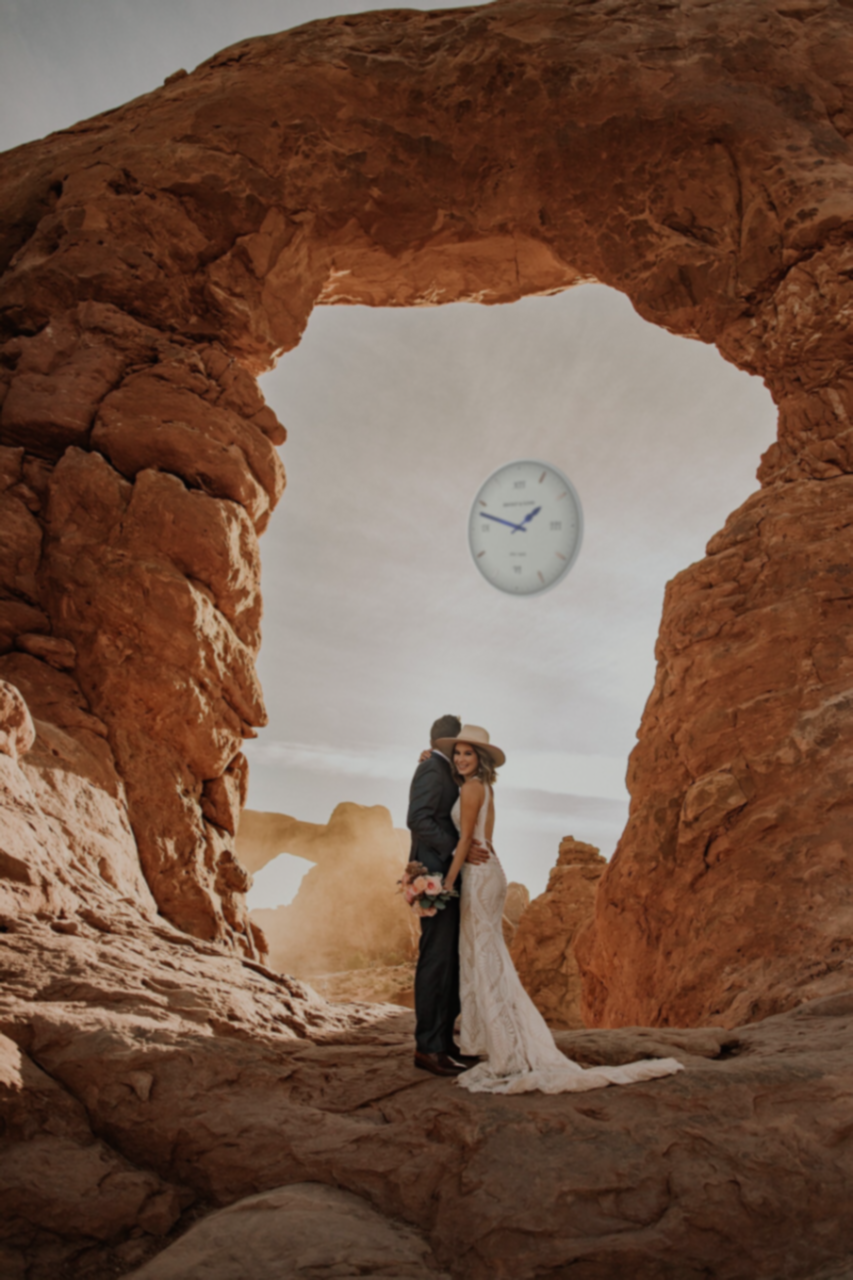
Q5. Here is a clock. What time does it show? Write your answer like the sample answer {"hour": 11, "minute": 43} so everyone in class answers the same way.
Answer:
{"hour": 1, "minute": 48}
